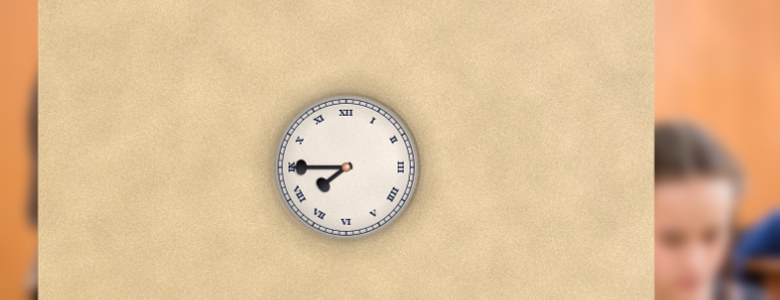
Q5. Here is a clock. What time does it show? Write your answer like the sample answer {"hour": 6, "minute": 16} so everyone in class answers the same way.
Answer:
{"hour": 7, "minute": 45}
